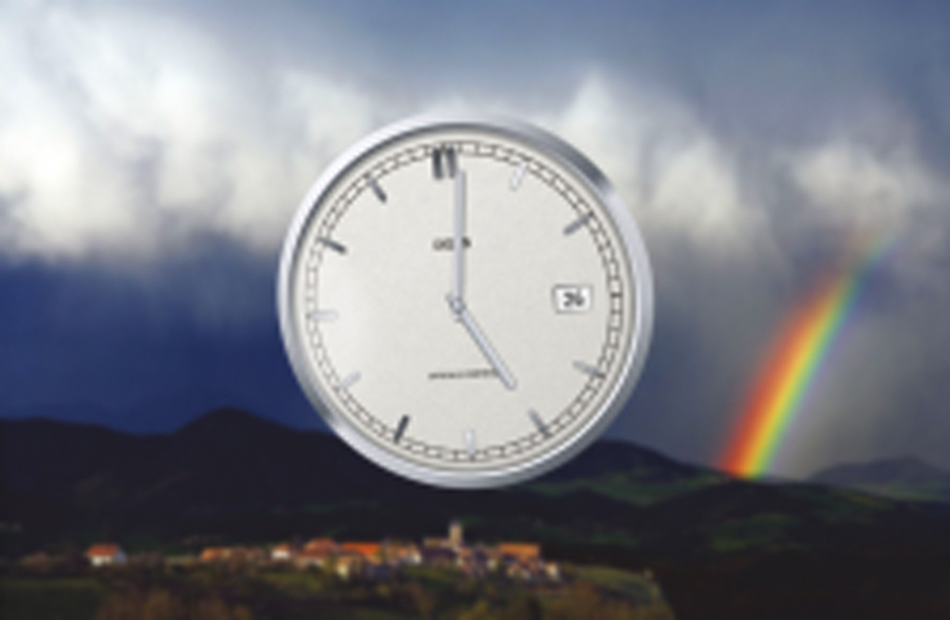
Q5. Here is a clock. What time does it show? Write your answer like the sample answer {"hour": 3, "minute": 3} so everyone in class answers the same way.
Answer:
{"hour": 5, "minute": 1}
